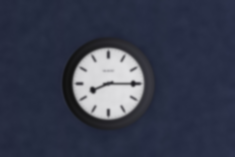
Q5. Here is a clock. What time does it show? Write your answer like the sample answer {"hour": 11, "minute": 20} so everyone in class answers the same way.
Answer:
{"hour": 8, "minute": 15}
